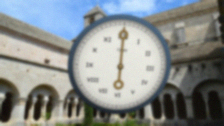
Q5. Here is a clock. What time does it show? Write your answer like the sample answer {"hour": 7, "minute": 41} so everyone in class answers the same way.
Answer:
{"hour": 6, "minute": 0}
